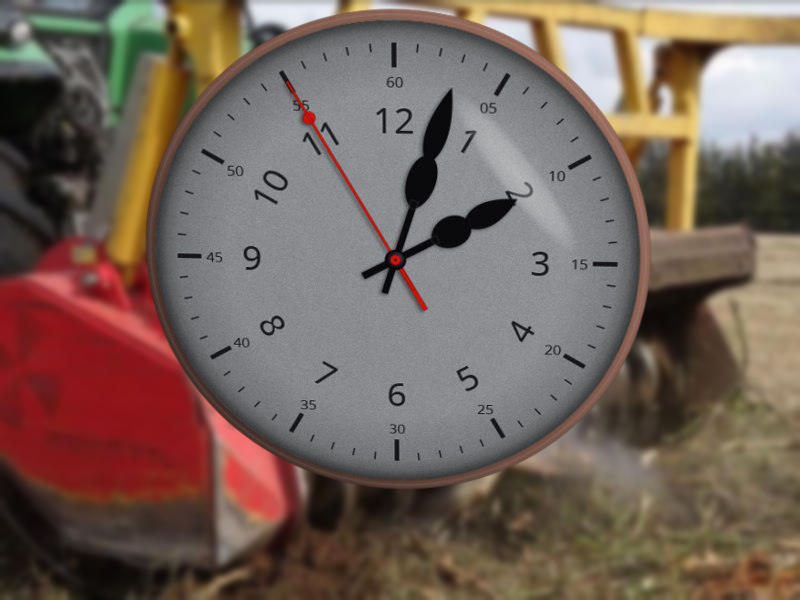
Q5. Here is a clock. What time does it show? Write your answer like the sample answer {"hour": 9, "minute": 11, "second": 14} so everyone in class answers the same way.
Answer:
{"hour": 2, "minute": 2, "second": 55}
